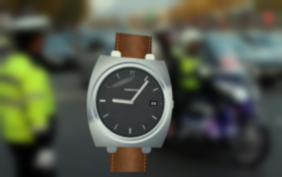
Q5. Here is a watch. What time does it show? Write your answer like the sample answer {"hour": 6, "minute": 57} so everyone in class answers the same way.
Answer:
{"hour": 9, "minute": 6}
